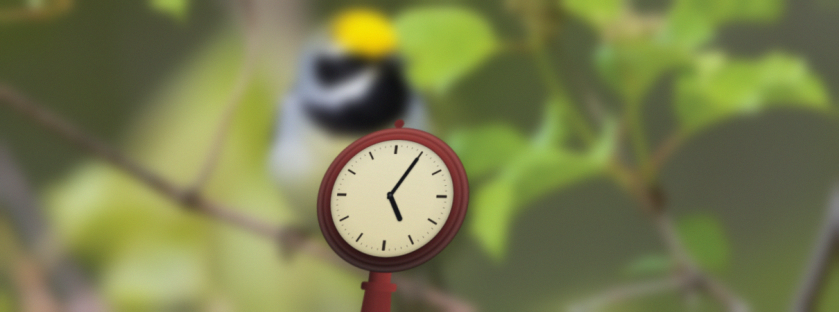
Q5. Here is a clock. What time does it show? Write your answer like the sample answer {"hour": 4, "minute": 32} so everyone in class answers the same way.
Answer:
{"hour": 5, "minute": 5}
